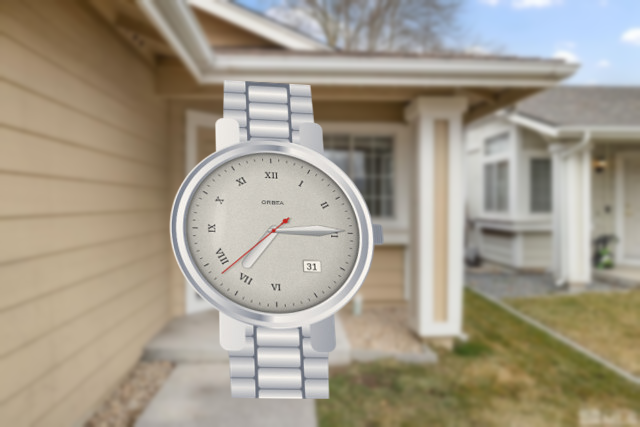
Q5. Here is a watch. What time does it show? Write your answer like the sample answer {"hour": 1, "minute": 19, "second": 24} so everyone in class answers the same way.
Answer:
{"hour": 7, "minute": 14, "second": 38}
